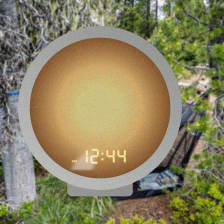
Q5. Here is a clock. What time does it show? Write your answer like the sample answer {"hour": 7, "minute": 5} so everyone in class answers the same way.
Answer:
{"hour": 12, "minute": 44}
